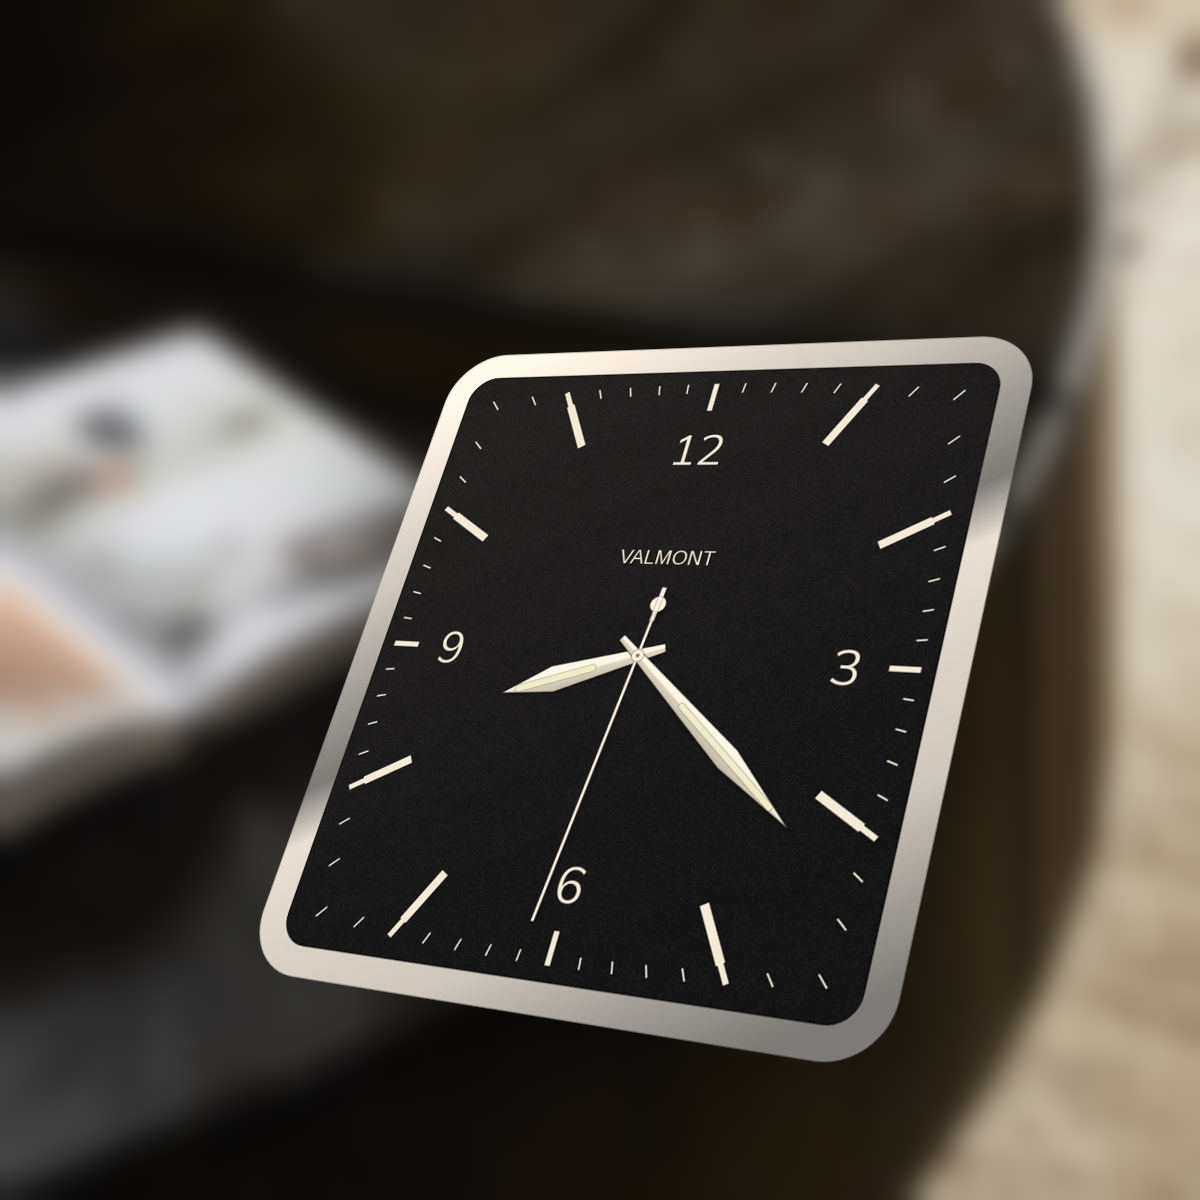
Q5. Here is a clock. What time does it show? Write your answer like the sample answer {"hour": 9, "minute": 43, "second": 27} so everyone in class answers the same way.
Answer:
{"hour": 8, "minute": 21, "second": 31}
